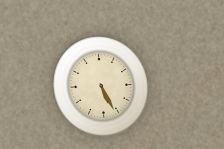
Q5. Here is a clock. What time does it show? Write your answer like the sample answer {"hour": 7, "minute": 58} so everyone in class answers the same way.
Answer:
{"hour": 5, "minute": 26}
